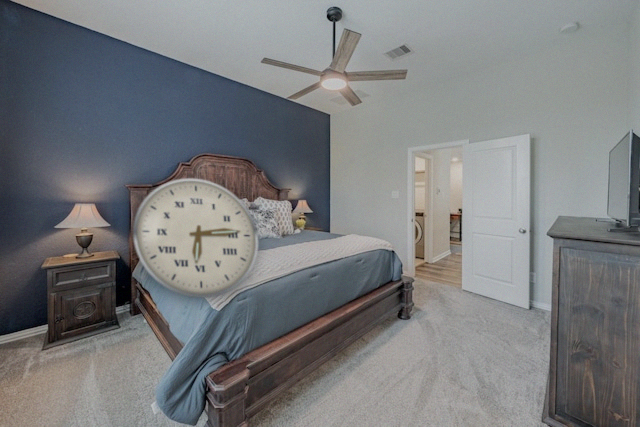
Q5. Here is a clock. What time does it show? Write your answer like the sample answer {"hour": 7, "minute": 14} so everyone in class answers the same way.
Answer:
{"hour": 6, "minute": 14}
